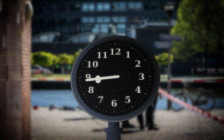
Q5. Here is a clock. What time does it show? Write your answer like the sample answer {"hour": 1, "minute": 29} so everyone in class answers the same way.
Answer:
{"hour": 8, "minute": 44}
